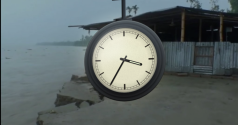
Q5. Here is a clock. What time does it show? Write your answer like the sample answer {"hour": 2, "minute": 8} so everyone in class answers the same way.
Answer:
{"hour": 3, "minute": 35}
